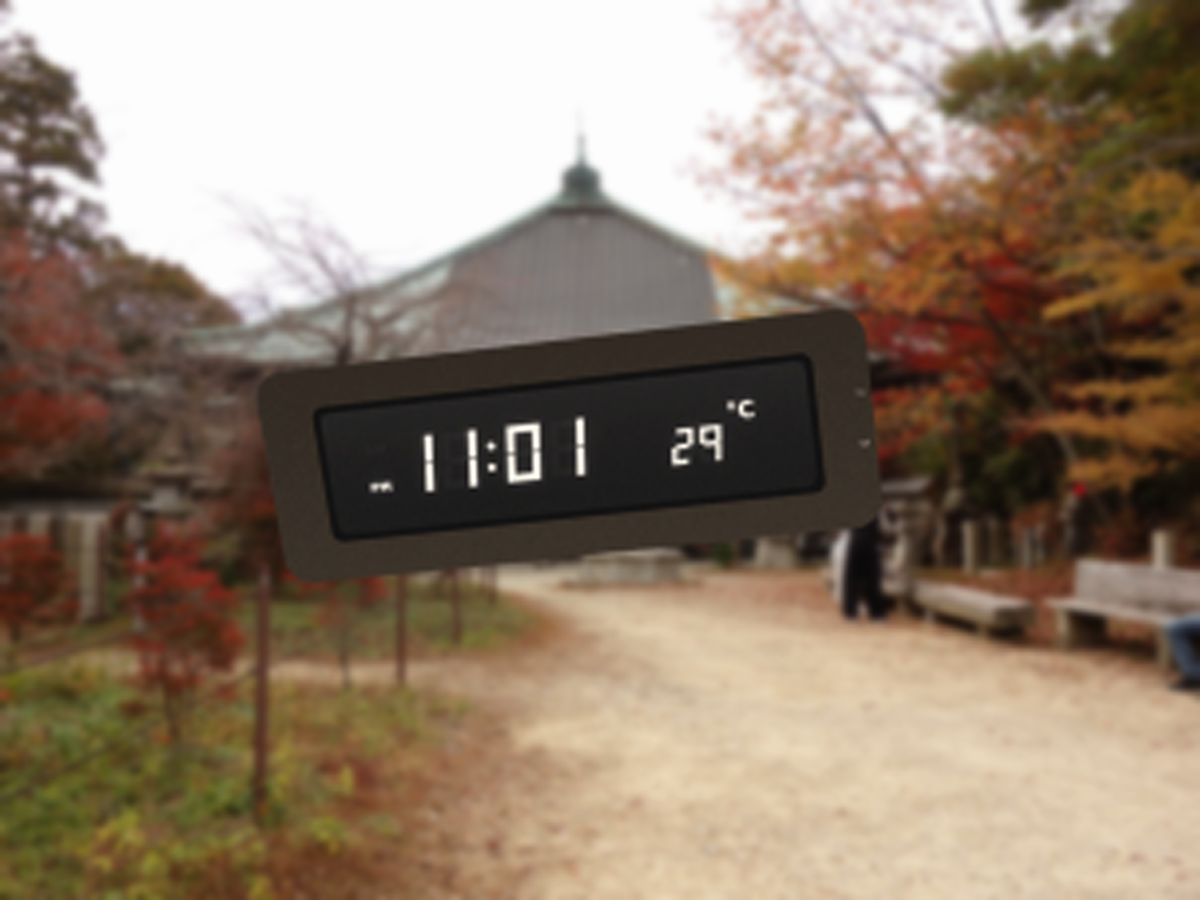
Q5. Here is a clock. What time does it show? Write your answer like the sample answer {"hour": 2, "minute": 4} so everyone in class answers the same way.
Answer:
{"hour": 11, "minute": 1}
